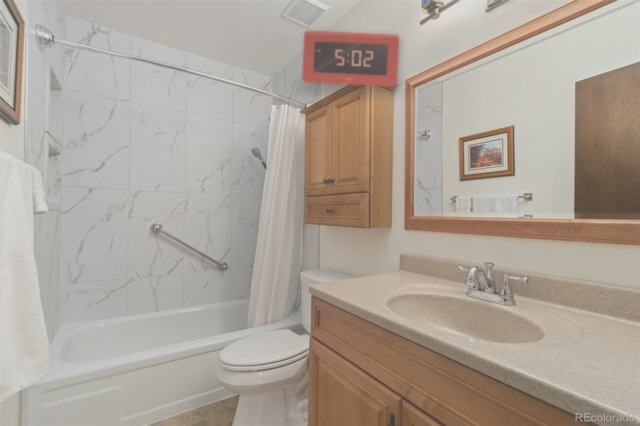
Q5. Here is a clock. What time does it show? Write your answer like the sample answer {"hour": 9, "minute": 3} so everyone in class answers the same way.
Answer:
{"hour": 5, "minute": 2}
